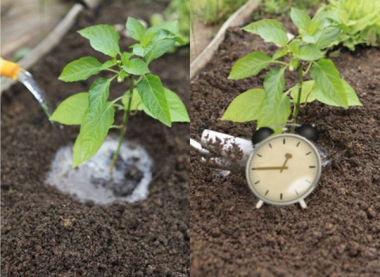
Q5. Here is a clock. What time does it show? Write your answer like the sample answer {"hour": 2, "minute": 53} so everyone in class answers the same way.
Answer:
{"hour": 12, "minute": 45}
